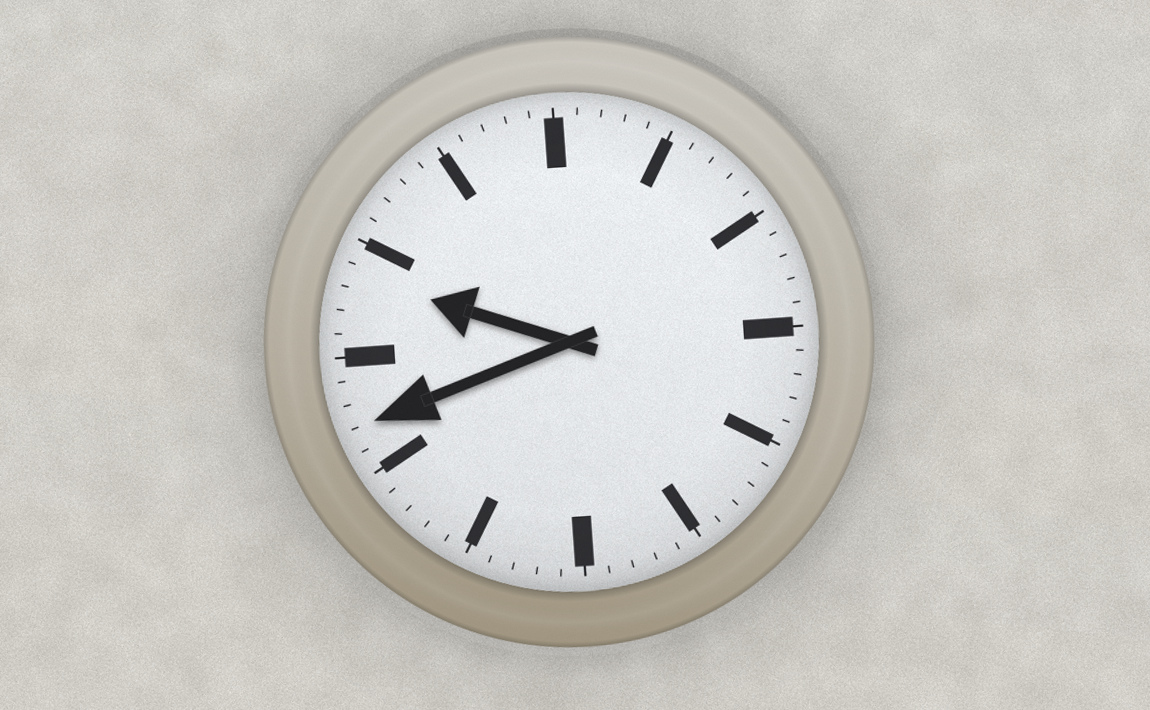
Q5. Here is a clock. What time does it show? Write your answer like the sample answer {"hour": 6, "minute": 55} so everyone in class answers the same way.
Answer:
{"hour": 9, "minute": 42}
